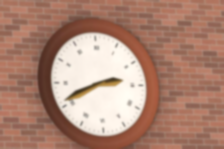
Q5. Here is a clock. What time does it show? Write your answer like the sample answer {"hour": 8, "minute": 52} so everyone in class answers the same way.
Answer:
{"hour": 2, "minute": 41}
